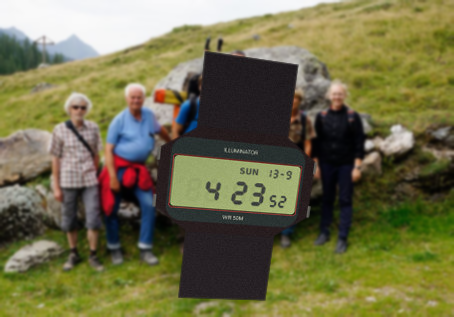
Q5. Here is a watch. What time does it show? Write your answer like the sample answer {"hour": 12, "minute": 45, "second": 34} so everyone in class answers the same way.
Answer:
{"hour": 4, "minute": 23, "second": 52}
